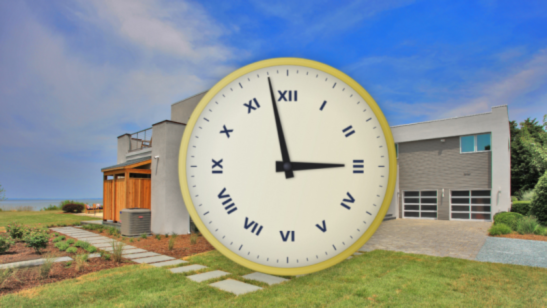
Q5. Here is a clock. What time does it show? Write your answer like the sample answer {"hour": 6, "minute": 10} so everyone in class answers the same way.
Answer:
{"hour": 2, "minute": 58}
